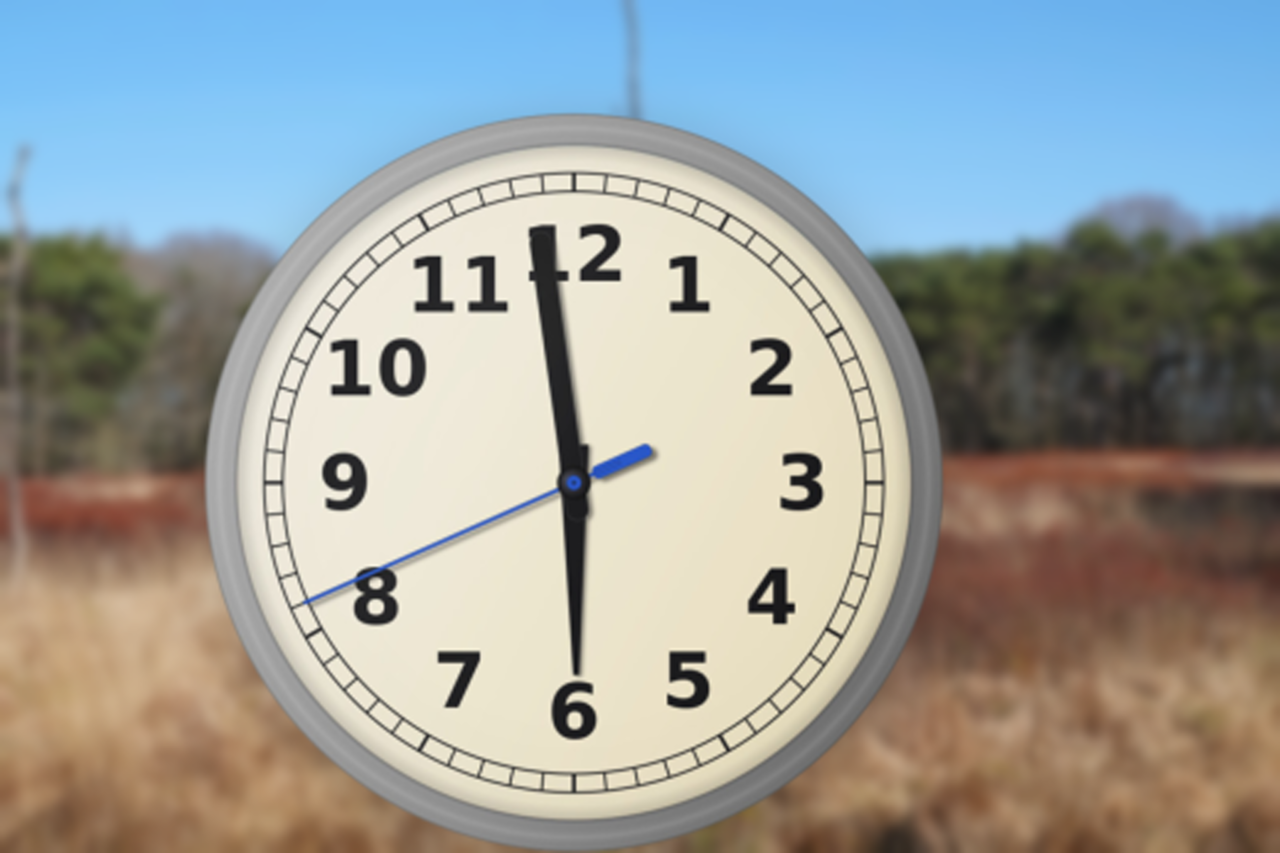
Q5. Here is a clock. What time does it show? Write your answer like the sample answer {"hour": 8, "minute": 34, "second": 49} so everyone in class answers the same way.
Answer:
{"hour": 5, "minute": 58, "second": 41}
